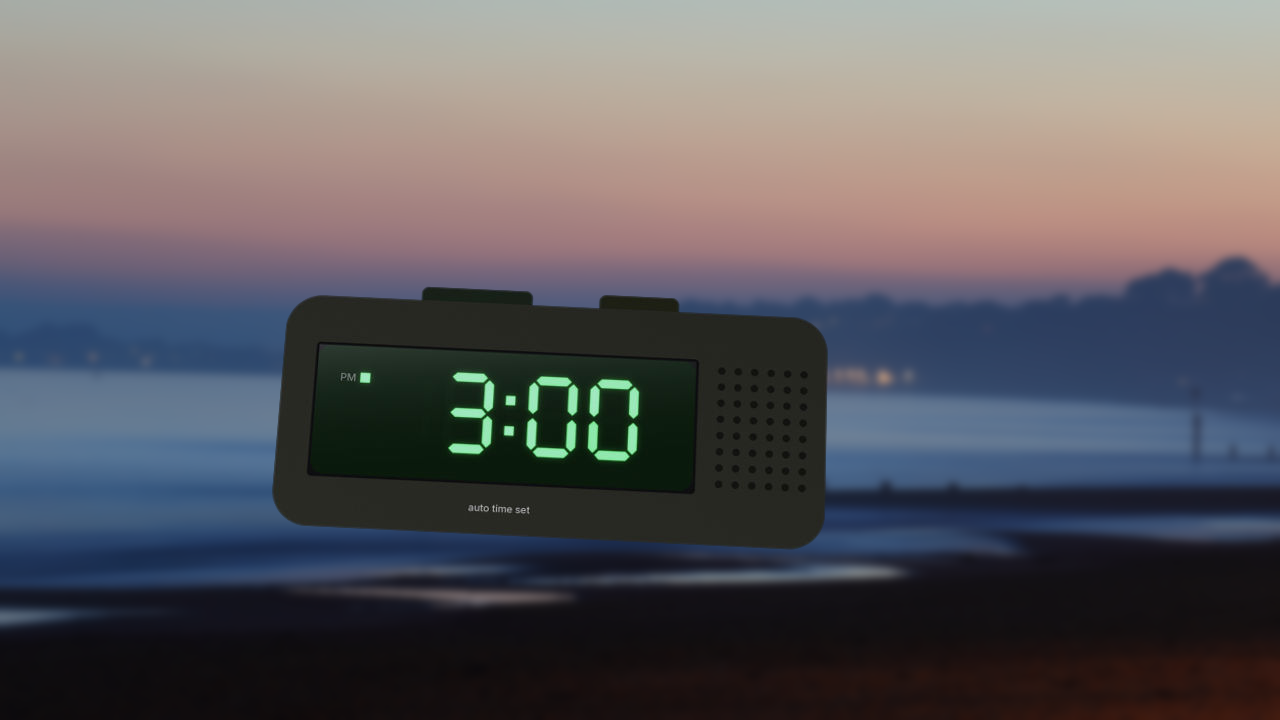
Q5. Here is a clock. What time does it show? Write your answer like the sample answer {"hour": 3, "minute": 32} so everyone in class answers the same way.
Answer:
{"hour": 3, "minute": 0}
